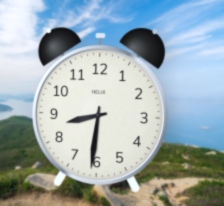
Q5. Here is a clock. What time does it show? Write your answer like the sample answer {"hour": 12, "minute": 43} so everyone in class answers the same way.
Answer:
{"hour": 8, "minute": 31}
